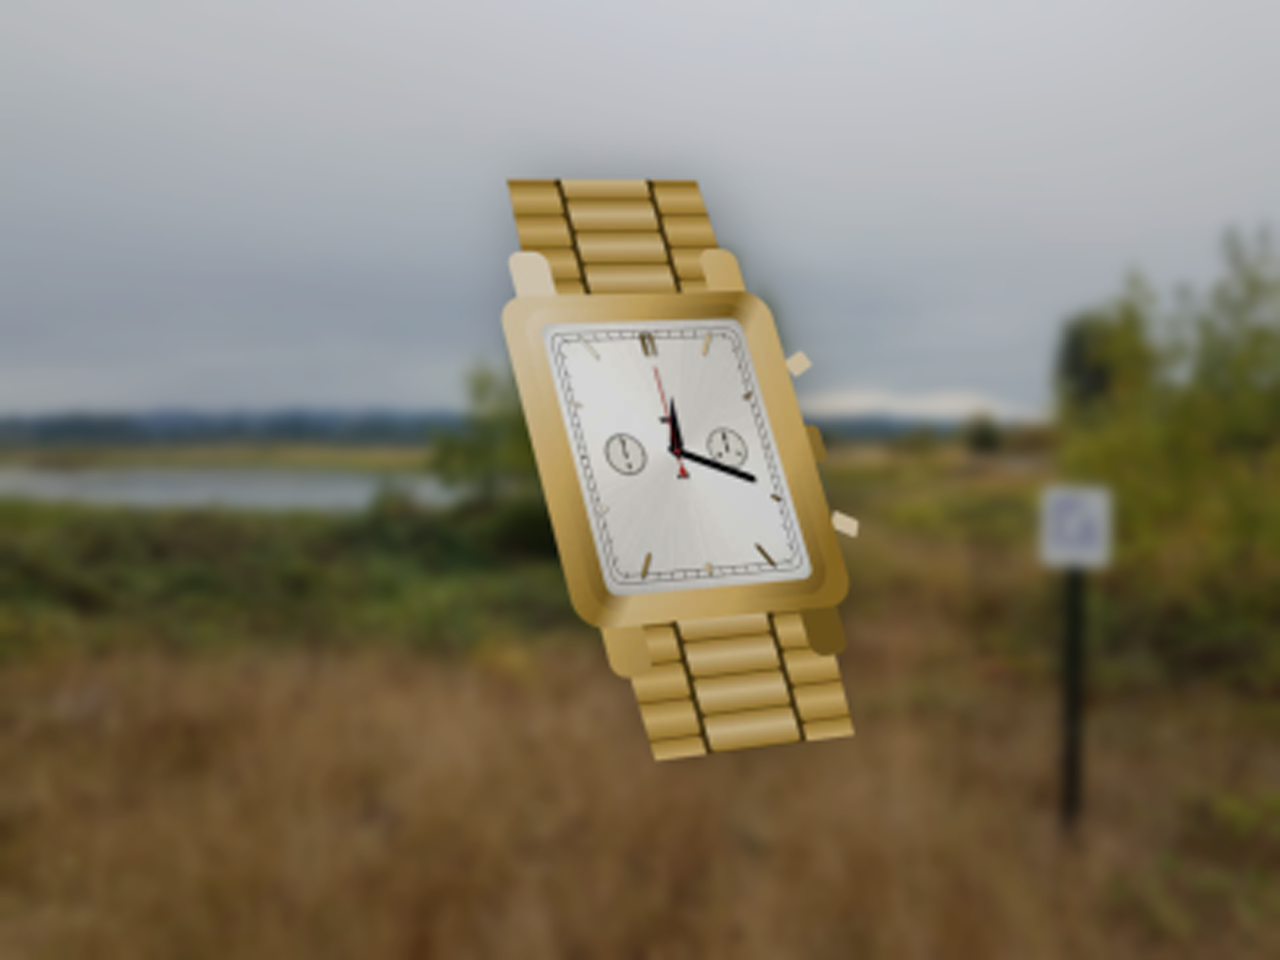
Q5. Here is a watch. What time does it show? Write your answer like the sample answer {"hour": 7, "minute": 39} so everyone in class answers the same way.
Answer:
{"hour": 12, "minute": 19}
